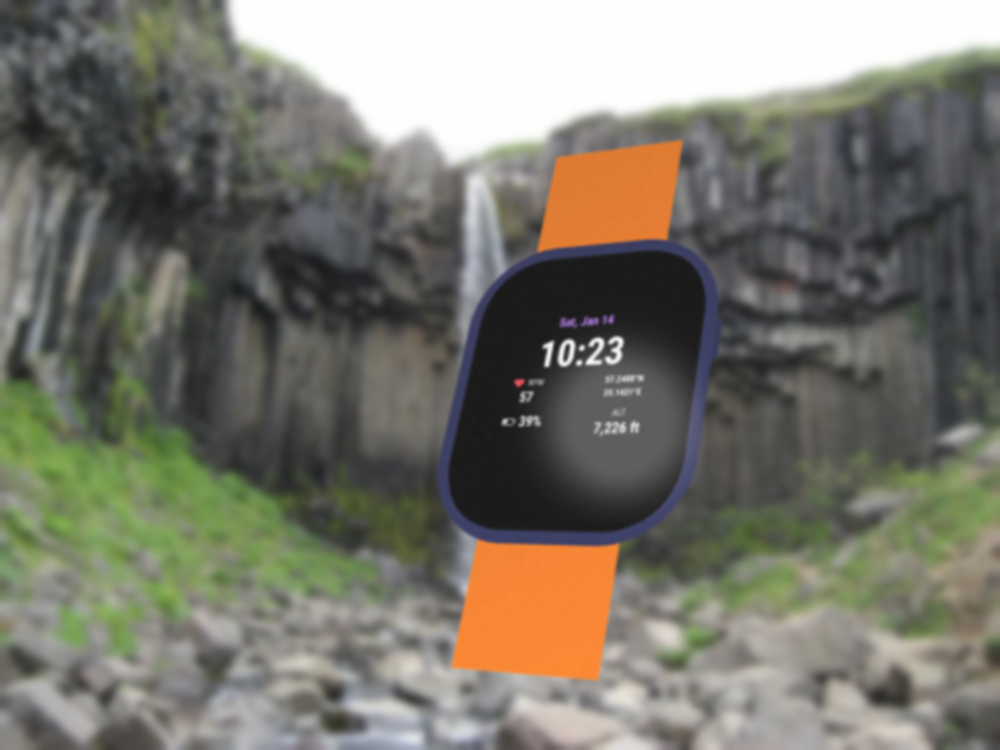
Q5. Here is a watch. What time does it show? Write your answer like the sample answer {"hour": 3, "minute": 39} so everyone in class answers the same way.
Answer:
{"hour": 10, "minute": 23}
